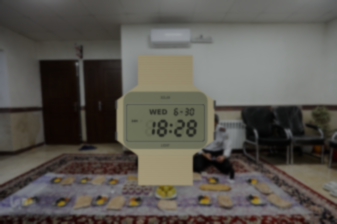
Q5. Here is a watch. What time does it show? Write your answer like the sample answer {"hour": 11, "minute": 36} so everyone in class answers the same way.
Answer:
{"hour": 18, "minute": 28}
